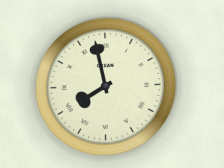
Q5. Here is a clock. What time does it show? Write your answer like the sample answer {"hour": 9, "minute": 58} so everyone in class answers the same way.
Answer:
{"hour": 7, "minute": 58}
